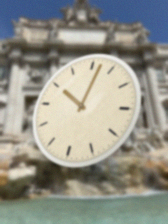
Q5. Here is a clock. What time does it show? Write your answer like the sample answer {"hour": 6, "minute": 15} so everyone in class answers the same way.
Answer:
{"hour": 10, "minute": 2}
